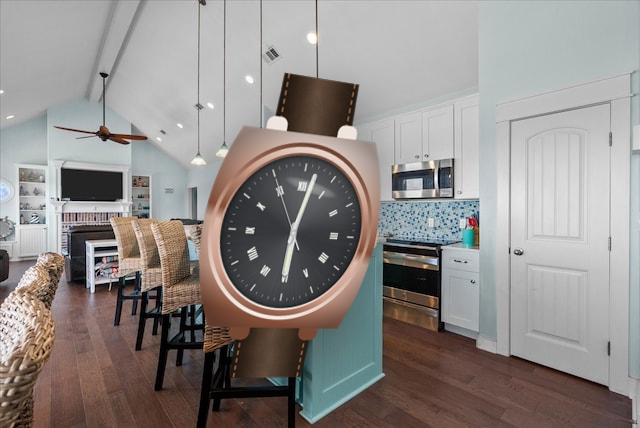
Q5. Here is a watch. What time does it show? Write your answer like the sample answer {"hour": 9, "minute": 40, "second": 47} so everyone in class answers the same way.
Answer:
{"hour": 6, "minute": 1, "second": 55}
